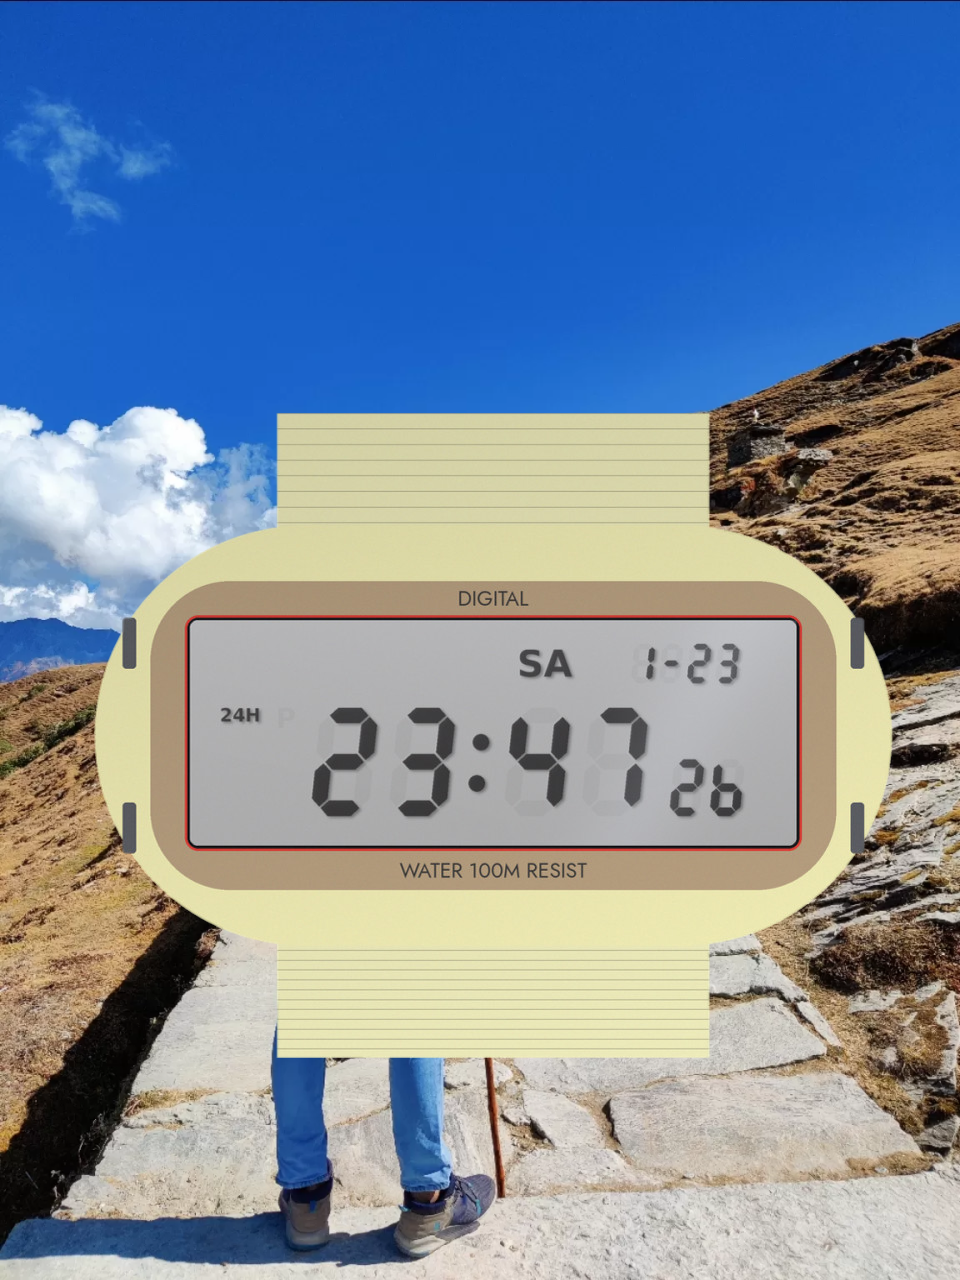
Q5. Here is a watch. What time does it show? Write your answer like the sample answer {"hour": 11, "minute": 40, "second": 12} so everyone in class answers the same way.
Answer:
{"hour": 23, "minute": 47, "second": 26}
